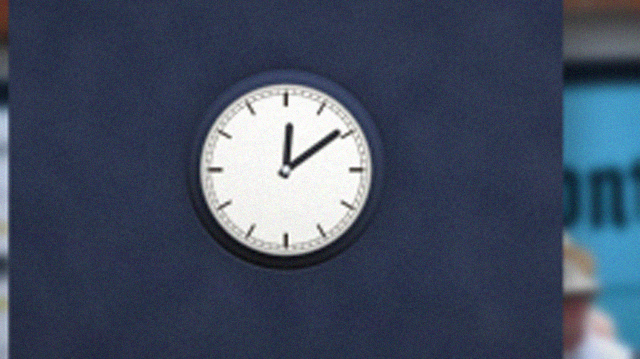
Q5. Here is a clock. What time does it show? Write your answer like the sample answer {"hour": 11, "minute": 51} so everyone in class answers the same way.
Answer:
{"hour": 12, "minute": 9}
